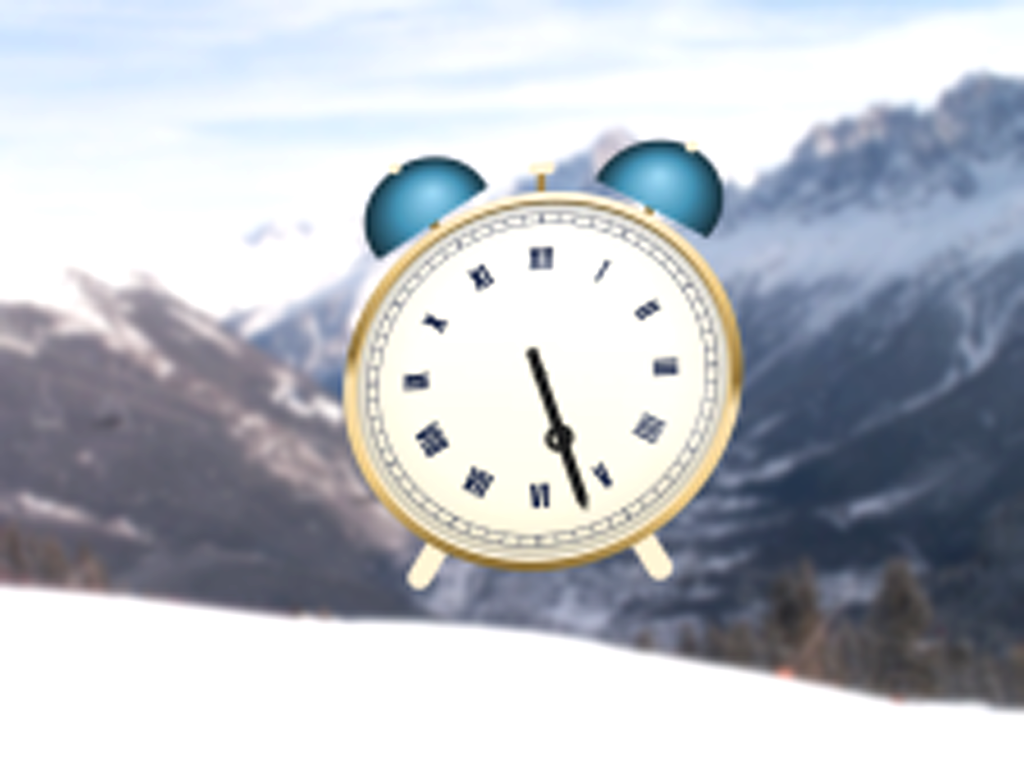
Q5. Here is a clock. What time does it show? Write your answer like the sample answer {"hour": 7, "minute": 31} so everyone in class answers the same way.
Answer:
{"hour": 5, "minute": 27}
